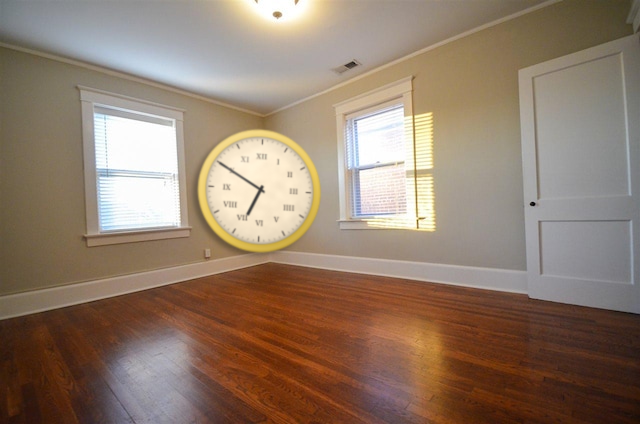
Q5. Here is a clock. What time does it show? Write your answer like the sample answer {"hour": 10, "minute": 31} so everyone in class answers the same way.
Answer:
{"hour": 6, "minute": 50}
